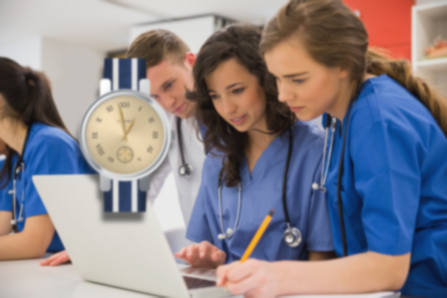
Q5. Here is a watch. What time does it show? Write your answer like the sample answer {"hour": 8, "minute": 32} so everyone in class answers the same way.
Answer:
{"hour": 12, "minute": 58}
